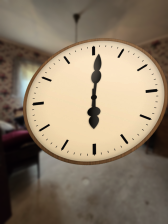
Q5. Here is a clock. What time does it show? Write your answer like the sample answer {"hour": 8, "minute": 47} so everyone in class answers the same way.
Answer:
{"hour": 6, "minute": 1}
